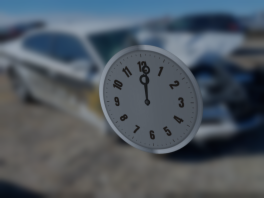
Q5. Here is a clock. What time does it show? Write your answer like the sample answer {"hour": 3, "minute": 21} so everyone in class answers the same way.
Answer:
{"hour": 12, "minute": 1}
